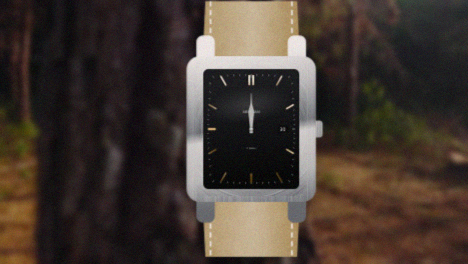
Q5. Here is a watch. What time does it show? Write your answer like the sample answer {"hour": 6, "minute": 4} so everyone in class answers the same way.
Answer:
{"hour": 12, "minute": 0}
